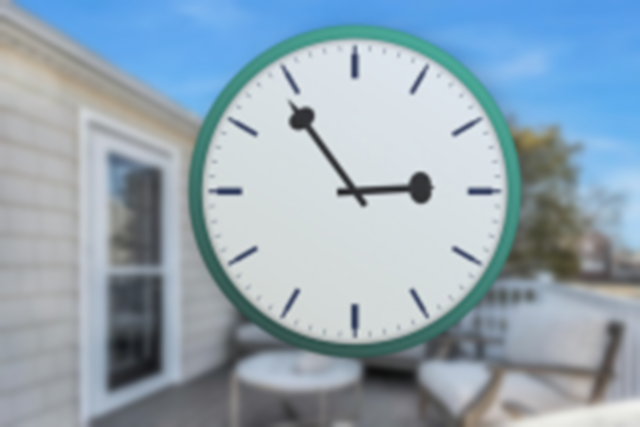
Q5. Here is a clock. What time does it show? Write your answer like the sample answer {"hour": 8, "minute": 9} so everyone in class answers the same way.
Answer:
{"hour": 2, "minute": 54}
